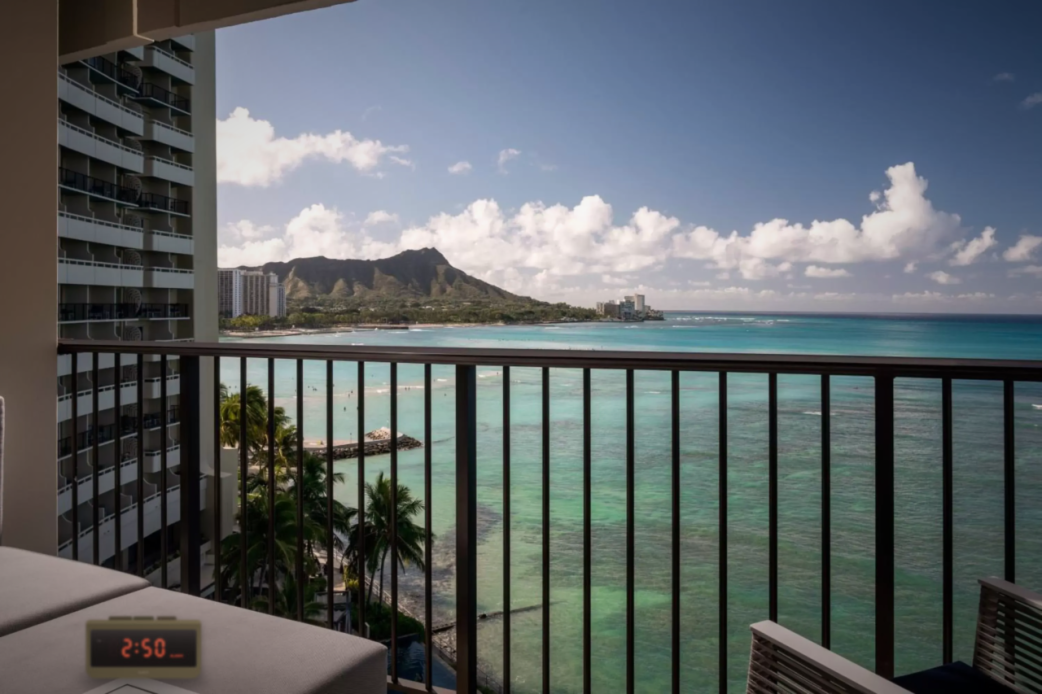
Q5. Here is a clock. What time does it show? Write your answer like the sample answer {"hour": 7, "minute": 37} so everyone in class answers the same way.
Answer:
{"hour": 2, "minute": 50}
